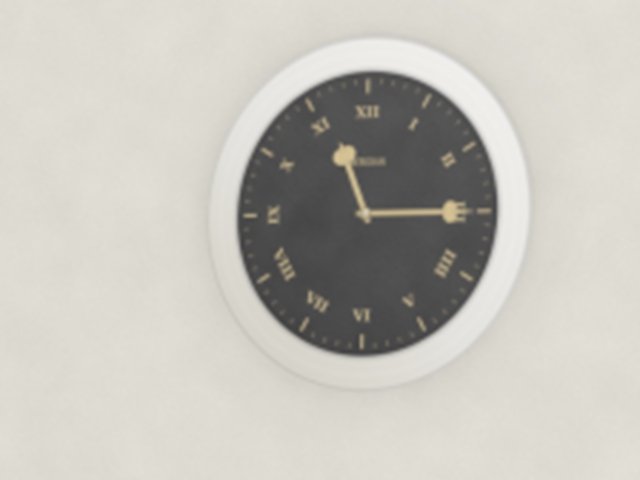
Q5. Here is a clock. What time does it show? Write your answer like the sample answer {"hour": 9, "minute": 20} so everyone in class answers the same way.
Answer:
{"hour": 11, "minute": 15}
